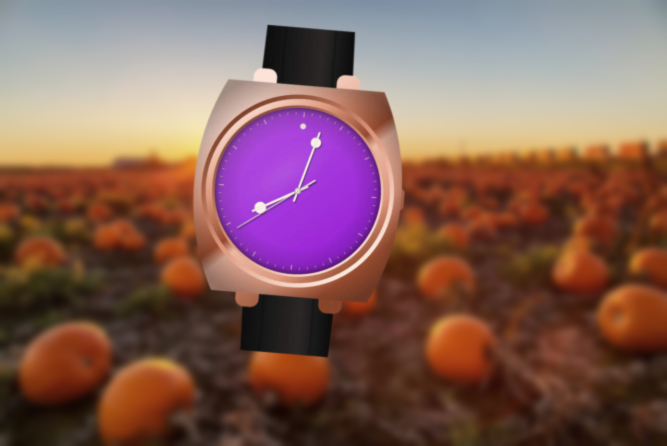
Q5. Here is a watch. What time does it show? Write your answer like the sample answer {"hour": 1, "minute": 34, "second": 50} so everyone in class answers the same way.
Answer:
{"hour": 8, "minute": 2, "second": 39}
